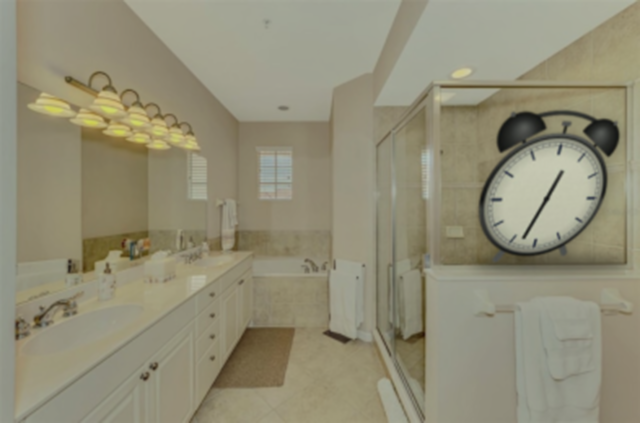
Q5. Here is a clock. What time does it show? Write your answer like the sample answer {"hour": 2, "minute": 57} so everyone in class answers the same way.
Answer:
{"hour": 12, "minute": 33}
